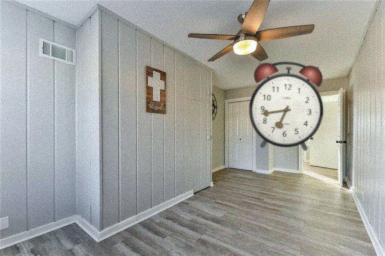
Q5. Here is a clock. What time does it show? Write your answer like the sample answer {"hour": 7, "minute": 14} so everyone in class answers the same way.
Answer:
{"hour": 6, "minute": 43}
